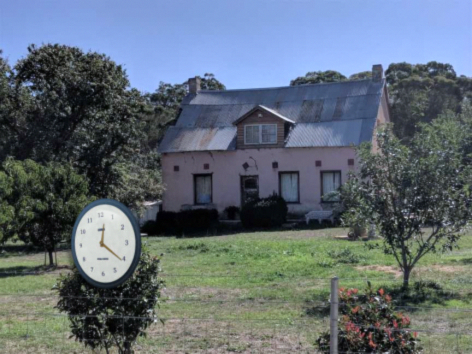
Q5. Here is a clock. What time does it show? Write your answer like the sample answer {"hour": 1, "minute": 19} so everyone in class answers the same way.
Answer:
{"hour": 12, "minute": 21}
